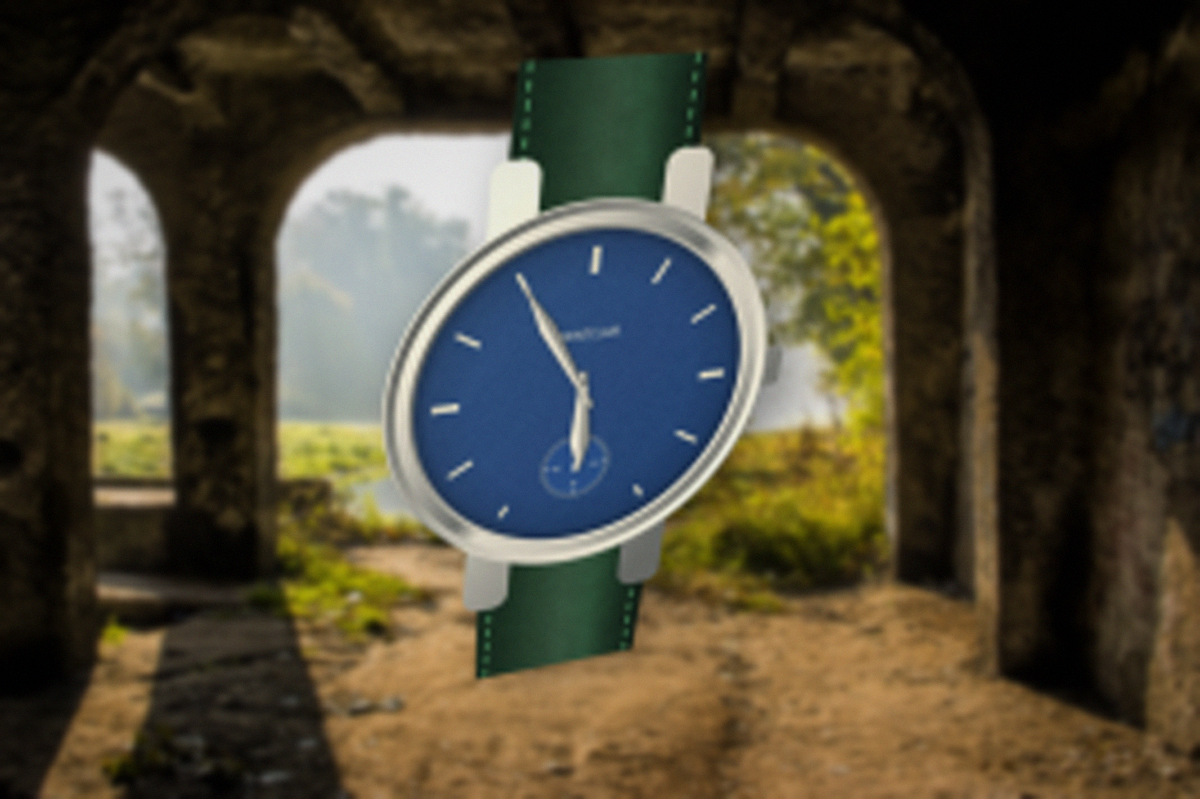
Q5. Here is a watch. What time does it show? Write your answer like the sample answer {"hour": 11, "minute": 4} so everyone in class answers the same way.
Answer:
{"hour": 5, "minute": 55}
